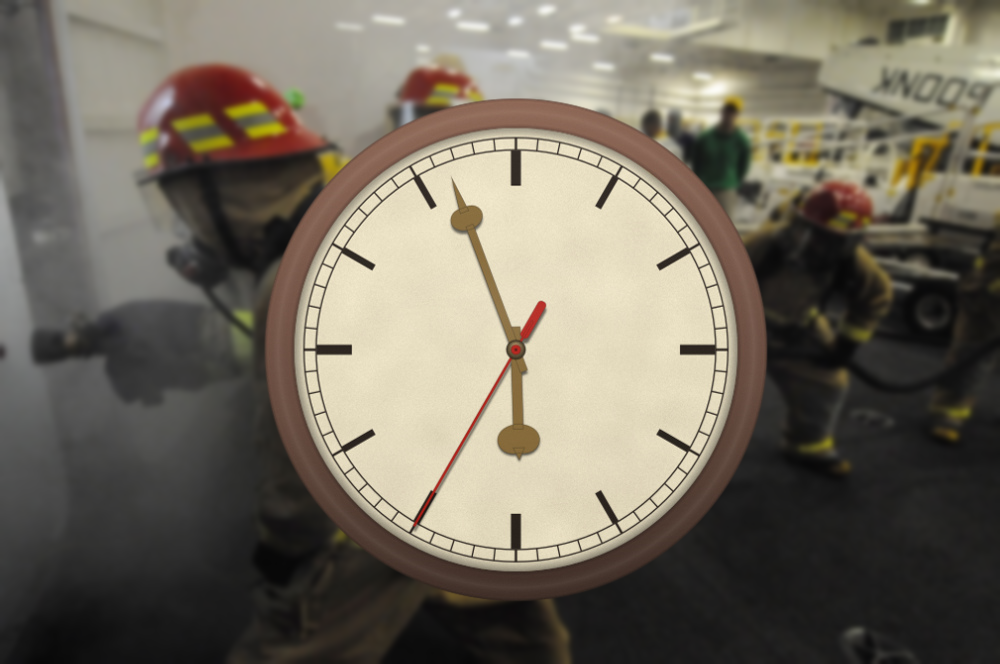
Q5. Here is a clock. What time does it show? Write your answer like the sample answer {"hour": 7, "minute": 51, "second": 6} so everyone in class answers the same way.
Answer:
{"hour": 5, "minute": 56, "second": 35}
